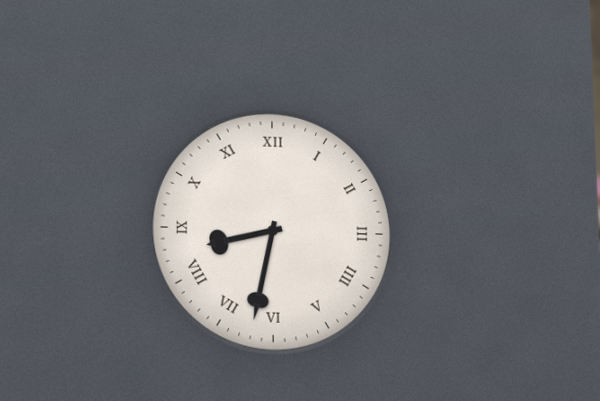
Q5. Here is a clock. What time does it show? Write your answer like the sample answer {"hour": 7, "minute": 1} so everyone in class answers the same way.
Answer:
{"hour": 8, "minute": 32}
